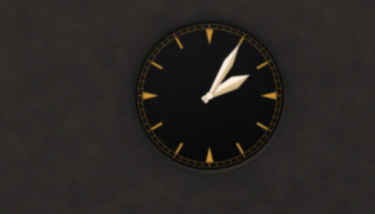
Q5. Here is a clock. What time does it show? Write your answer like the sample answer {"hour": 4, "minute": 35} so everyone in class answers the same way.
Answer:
{"hour": 2, "minute": 5}
